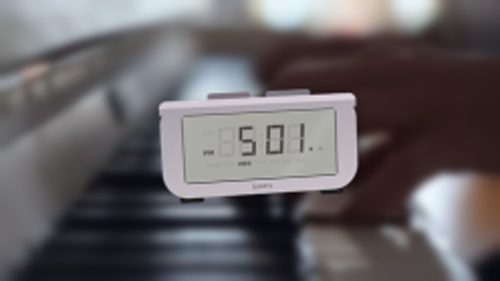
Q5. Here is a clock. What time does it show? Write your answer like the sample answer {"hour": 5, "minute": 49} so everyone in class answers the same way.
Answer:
{"hour": 5, "minute": 1}
